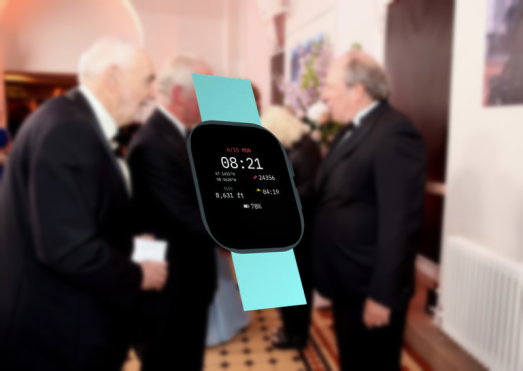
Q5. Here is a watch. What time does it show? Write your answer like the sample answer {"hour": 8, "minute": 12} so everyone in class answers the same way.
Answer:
{"hour": 8, "minute": 21}
